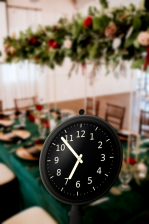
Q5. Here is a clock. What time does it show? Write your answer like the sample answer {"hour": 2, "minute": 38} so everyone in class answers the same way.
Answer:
{"hour": 6, "minute": 53}
